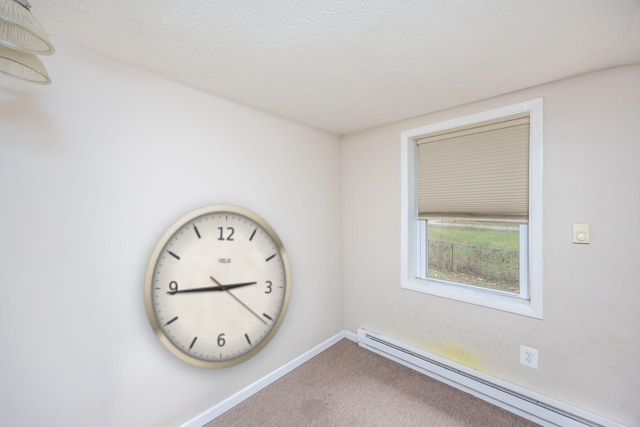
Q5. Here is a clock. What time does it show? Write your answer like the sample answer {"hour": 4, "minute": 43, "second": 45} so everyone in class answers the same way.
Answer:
{"hour": 2, "minute": 44, "second": 21}
